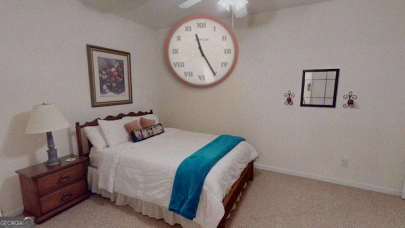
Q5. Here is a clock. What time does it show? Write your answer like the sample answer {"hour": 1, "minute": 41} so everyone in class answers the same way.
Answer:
{"hour": 11, "minute": 25}
